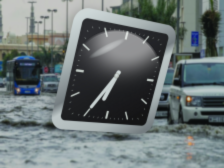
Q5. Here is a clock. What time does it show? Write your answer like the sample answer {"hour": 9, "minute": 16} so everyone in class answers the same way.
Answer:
{"hour": 6, "minute": 35}
